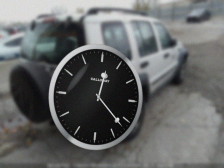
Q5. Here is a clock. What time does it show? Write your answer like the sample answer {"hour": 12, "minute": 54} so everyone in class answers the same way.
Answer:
{"hour": 12, "minute": 22}
